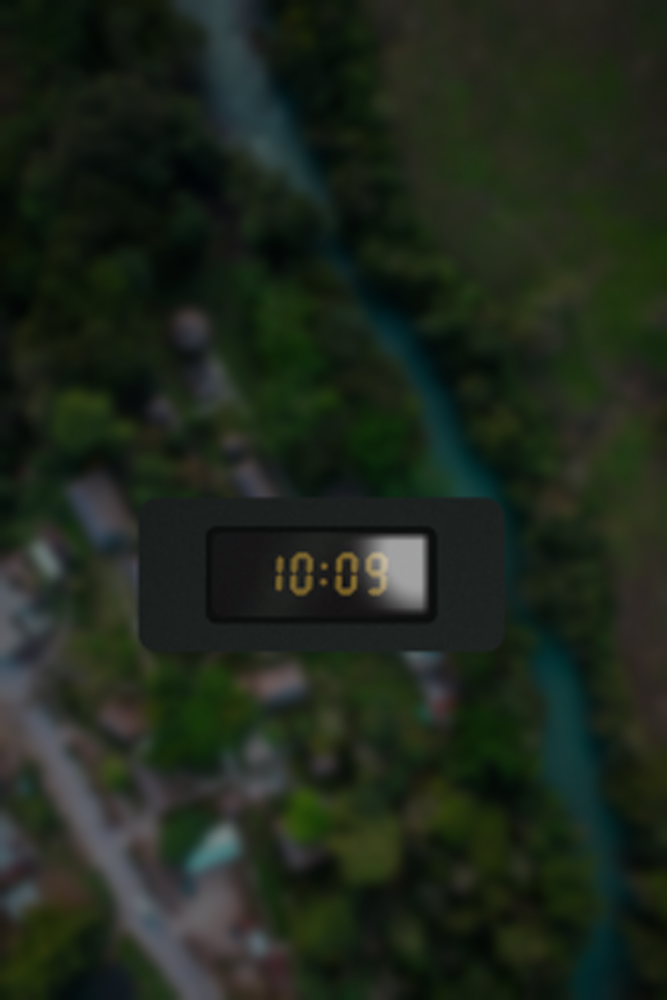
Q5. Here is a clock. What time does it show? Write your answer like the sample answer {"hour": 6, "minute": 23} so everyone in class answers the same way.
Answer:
{"hour": 10, "minute": 9}
